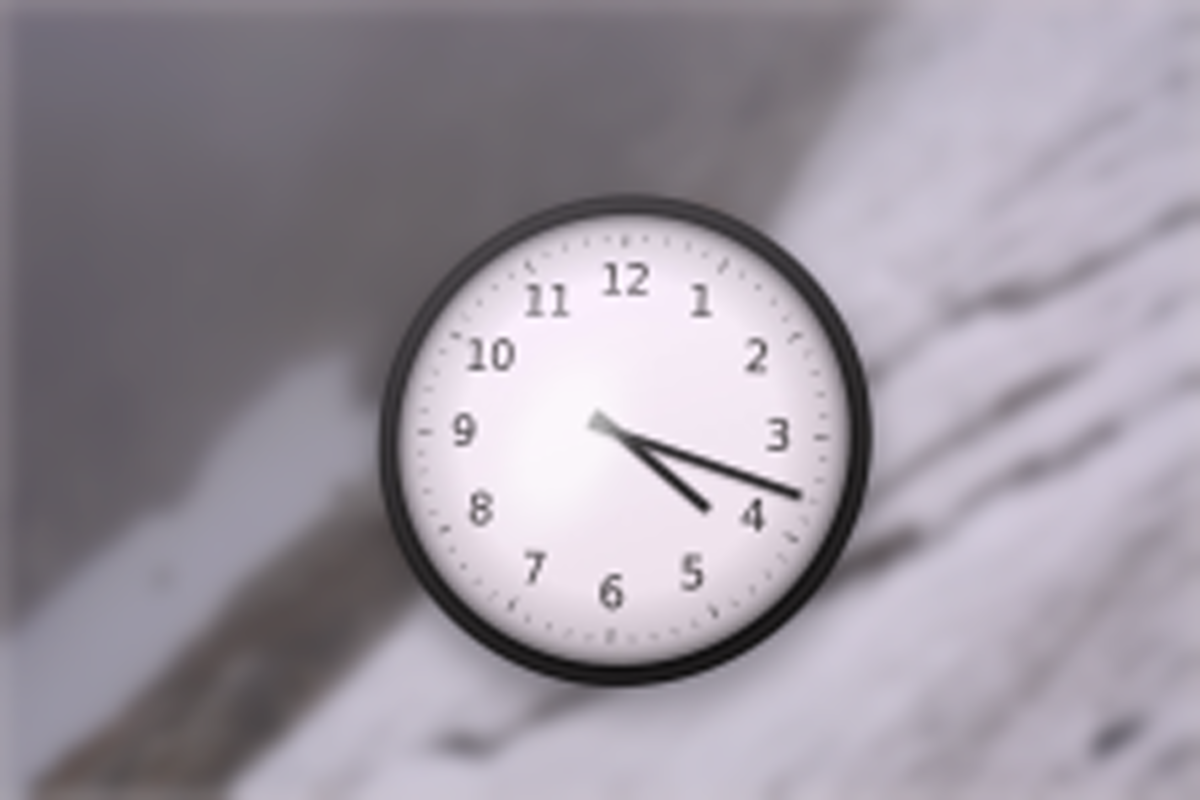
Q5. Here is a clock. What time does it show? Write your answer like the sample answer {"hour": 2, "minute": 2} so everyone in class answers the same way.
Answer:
{"hour": 4, "minute": 18}
